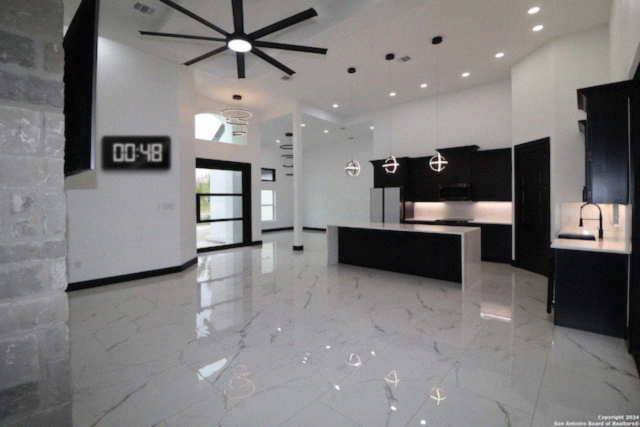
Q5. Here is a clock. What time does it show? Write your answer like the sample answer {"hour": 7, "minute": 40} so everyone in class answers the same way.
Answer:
{"hour": 0, "minute": 48}
